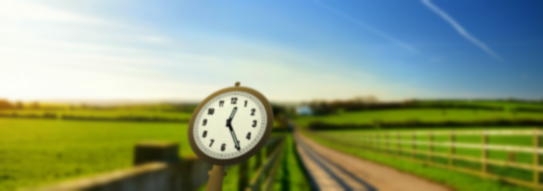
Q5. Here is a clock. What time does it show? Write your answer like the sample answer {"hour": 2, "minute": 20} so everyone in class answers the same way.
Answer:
{"hour": 12, "minute": 25}
